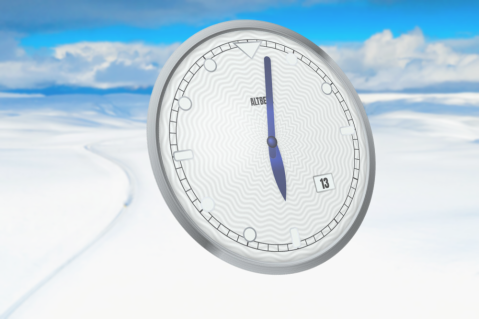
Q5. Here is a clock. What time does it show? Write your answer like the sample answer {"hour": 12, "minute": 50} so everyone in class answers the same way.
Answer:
{"hour": 6, "minute": 2}
